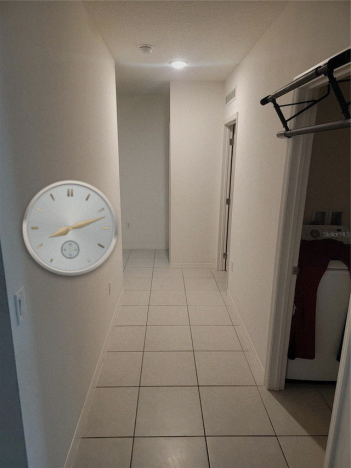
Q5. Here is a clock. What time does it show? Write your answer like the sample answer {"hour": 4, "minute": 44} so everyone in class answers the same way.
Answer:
{"hour": 8, "minute": 12}
